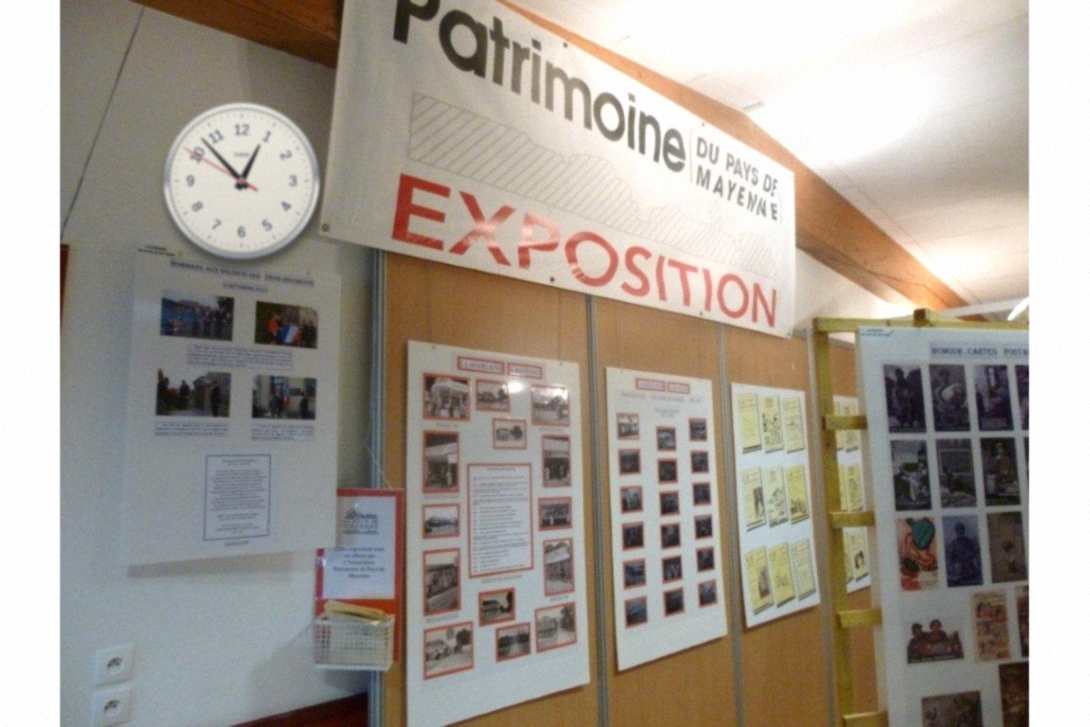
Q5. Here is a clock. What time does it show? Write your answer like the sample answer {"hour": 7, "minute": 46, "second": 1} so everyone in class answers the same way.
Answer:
{"hour": 12, "minute": 52, "second": 50}
